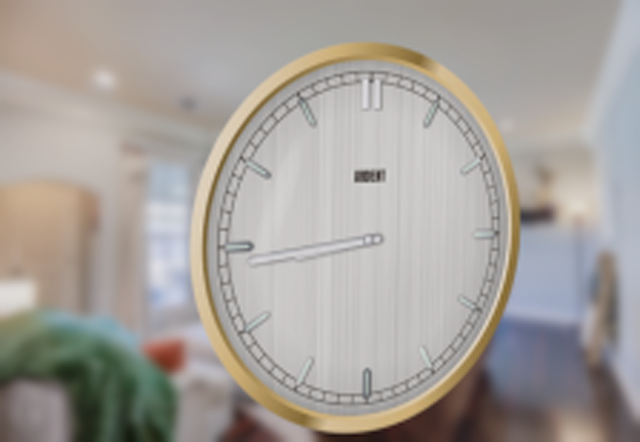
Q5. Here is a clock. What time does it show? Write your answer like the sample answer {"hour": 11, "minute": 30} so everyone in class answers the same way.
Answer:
{"hour": 8, "minute": 44}
